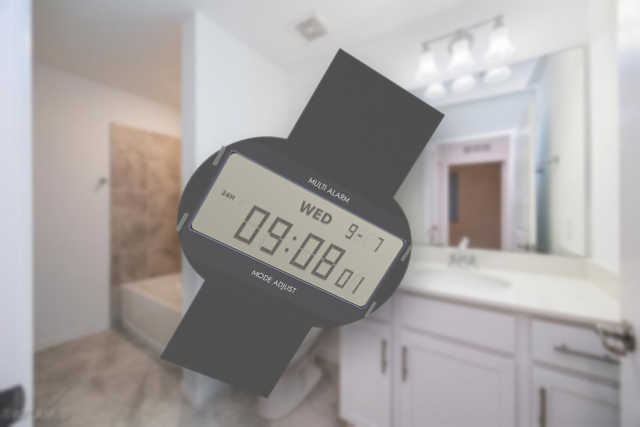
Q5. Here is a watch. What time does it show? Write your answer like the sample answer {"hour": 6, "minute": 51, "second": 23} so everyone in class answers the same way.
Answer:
{"hour": 9, "minute": 8, "second": 1}
